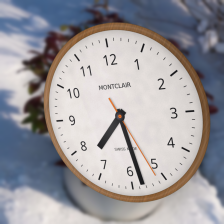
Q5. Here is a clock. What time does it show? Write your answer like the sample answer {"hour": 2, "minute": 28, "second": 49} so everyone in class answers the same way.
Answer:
{"hour": 7, "minute": 28, "second": 26}
